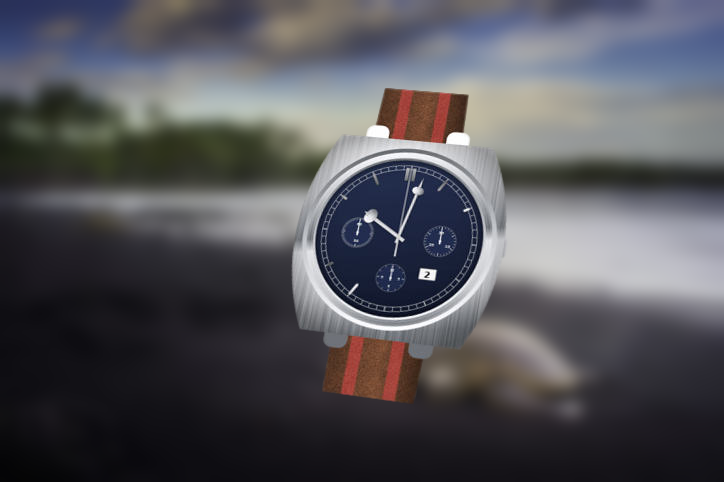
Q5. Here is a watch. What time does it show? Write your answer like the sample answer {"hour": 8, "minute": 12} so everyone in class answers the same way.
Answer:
{"hour": 10, "minute": 2}
